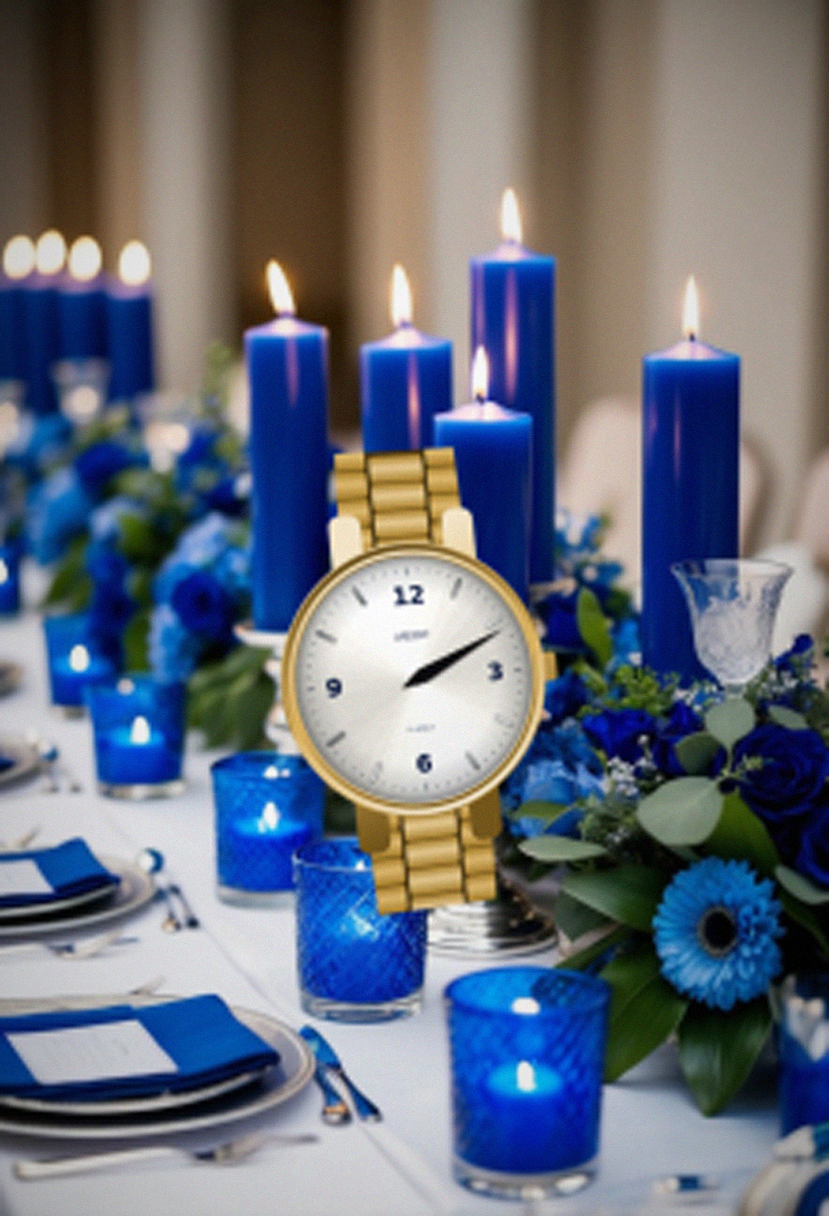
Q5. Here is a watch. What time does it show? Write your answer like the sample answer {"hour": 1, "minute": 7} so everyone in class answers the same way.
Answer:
{"hour": 2, "minute": 11}
